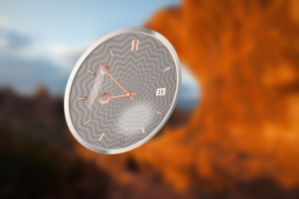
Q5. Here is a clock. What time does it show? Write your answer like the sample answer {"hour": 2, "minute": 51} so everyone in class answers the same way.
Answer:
{"hour": 8, "minute": 52}
